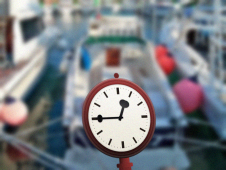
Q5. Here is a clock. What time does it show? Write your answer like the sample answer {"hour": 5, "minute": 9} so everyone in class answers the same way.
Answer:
{"hour": 12, "minute": 45}
